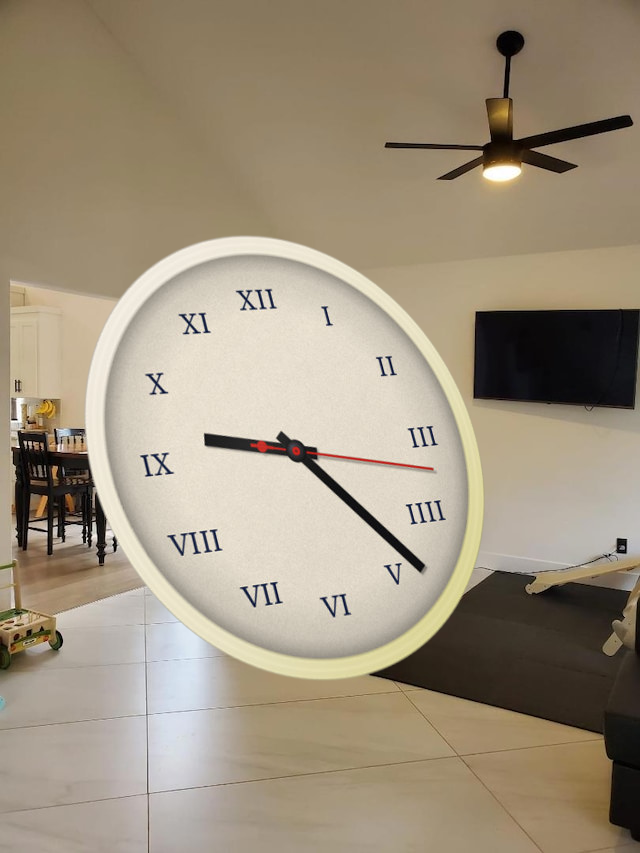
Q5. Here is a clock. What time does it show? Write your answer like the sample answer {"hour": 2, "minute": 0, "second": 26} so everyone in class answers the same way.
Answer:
{"hour": 9, "minute": 23, "second": 17}
